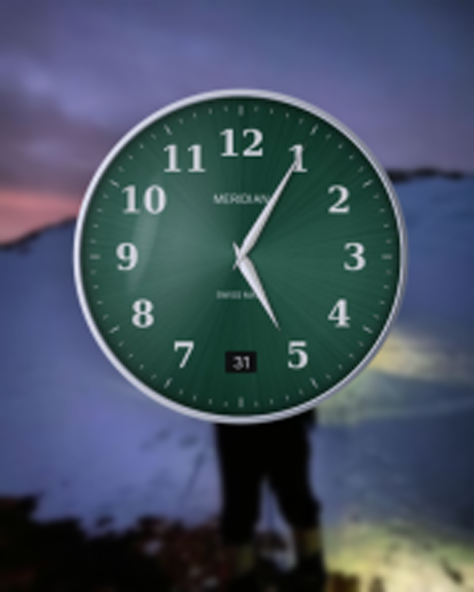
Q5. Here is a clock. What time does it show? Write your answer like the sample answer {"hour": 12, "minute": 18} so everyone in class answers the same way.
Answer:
{"hour": 5, "minute": 5}
